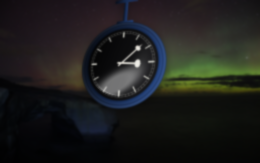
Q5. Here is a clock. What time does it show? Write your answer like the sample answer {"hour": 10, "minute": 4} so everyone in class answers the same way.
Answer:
{"hour": 3, "minute": 8}
